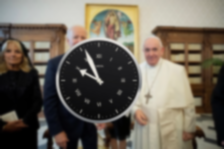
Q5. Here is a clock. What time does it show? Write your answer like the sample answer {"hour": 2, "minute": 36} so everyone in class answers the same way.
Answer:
{"hour": 9, "minute": 56}
